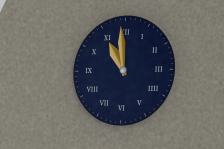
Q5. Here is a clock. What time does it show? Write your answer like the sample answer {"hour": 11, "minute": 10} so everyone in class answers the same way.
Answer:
{"hour": 10, "minute": 59}
